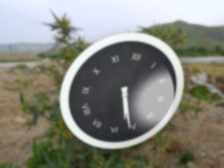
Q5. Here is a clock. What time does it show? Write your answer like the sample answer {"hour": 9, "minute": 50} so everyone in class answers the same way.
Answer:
{"hour": 5, "minute": 26}
